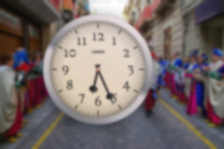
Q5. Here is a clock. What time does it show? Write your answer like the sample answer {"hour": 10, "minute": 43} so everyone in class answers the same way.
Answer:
{"hour": 6, "minute": 26}
